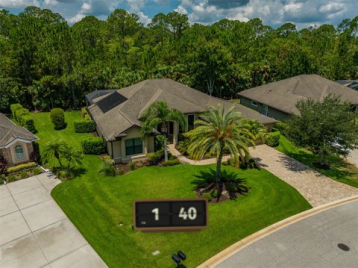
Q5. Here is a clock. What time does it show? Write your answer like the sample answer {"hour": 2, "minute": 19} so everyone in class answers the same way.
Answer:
{"hour": 1, "minute": 40}
